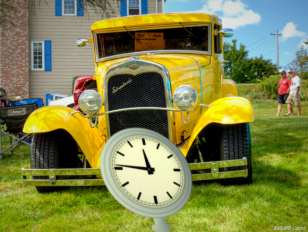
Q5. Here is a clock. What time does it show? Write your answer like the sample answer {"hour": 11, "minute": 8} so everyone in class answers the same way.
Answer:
{"hour": 11, "minute": 46}
